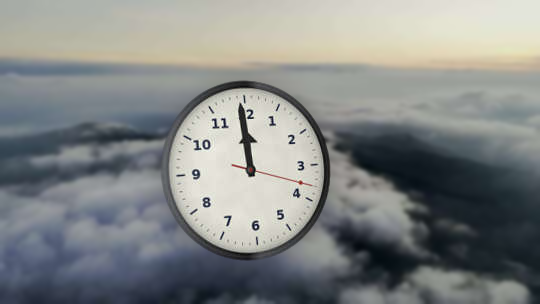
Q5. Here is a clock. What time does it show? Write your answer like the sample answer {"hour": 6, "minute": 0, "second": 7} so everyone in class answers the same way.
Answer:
{"hour": 11, "minute": 59, "second": 18}
